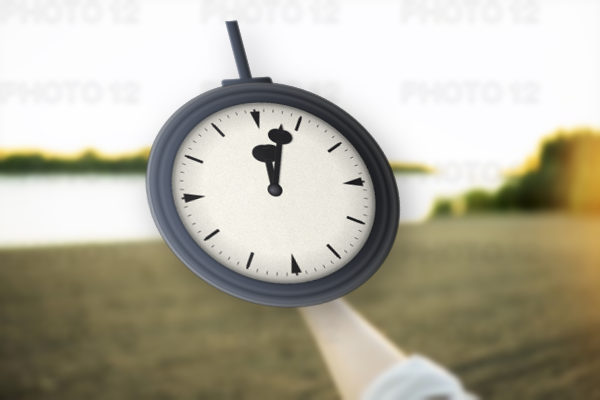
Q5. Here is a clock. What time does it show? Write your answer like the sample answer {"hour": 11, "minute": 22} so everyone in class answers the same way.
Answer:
{"hour": 12, "minute": 3}
